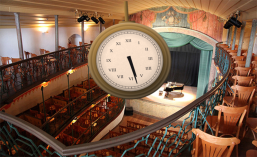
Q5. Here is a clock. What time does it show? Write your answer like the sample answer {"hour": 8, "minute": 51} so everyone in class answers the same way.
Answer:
{"hour": 5, "minute": 28}
